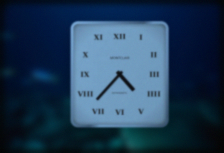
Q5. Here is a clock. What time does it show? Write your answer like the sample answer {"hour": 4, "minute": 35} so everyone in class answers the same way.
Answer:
{"hour": 4, "minute": 37}
